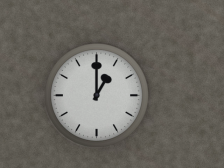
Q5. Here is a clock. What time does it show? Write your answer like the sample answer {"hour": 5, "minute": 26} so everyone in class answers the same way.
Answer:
{"hour": 1, "minute": 0}
